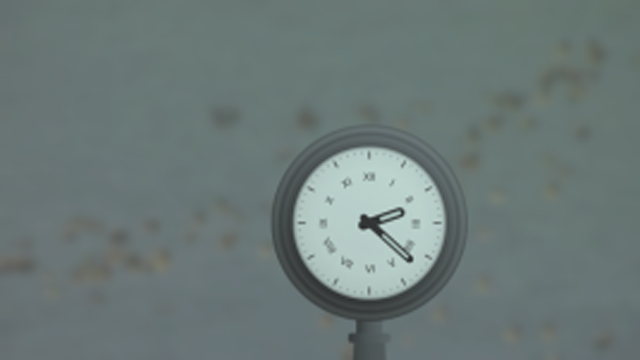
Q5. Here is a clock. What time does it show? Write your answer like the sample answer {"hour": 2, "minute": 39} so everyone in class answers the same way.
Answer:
{"hour": 2, "minute": 22}
